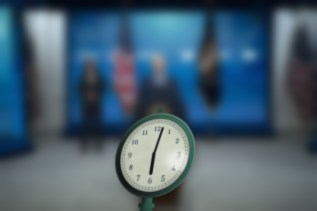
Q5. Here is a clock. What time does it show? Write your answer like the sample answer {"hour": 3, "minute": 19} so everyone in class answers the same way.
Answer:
{"hour": 6, "minute": 2}
